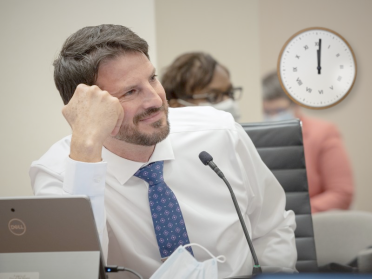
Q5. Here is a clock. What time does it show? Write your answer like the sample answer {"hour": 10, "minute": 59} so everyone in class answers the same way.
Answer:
{"hour": 12, "minute": 1}
